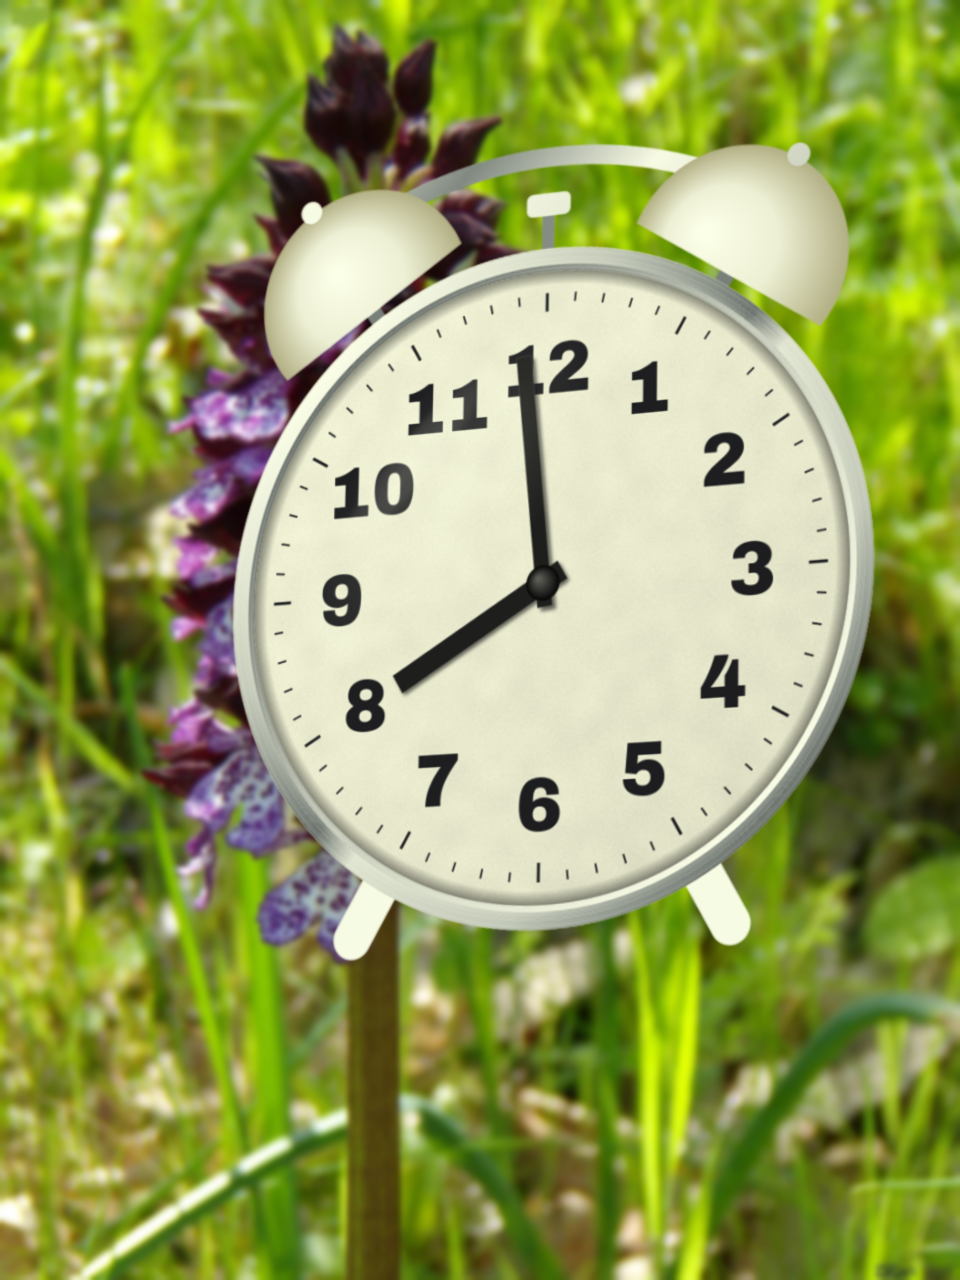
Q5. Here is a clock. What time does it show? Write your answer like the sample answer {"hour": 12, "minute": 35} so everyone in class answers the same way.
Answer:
{"hour": 7, "minute": 59}
